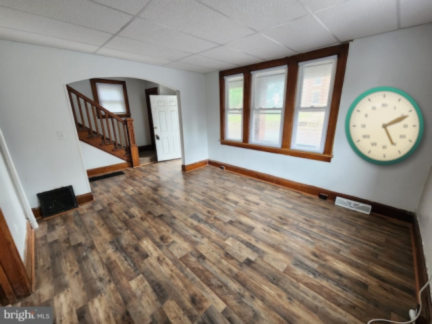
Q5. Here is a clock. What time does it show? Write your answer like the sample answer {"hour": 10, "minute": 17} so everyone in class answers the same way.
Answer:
{"hour": 5, "minute": 11}
